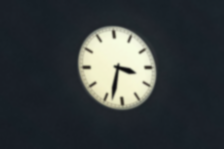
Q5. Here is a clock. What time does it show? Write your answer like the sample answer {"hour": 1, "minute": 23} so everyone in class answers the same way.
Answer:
{"hour": 3, "minute": 33}
